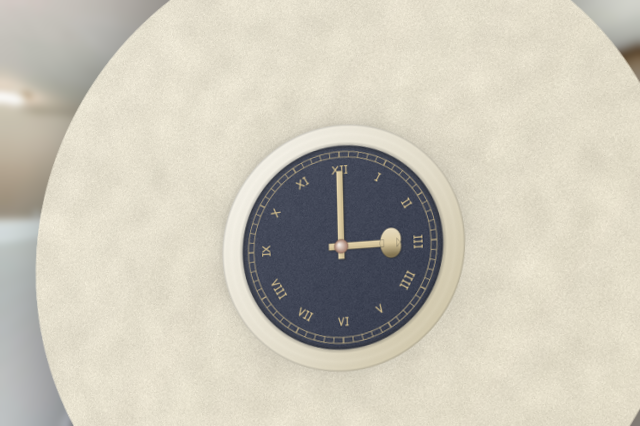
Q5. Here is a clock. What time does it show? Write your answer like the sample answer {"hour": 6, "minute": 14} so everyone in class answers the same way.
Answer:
{"hour": 3, "minute": 0}
